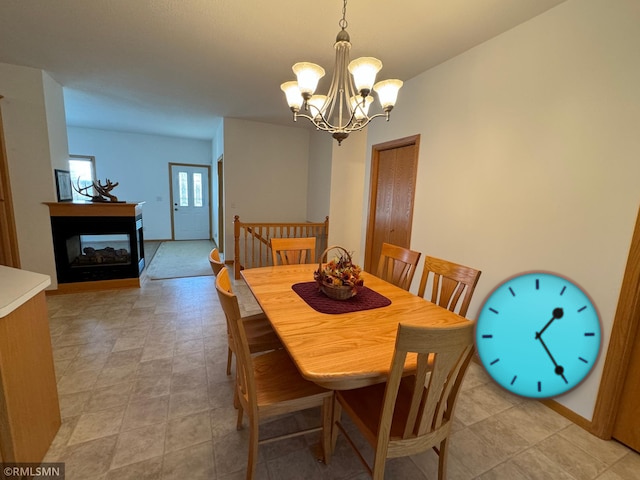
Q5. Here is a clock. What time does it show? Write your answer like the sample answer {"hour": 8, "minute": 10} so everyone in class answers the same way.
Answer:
{"hour": 1, "minute": 25}
